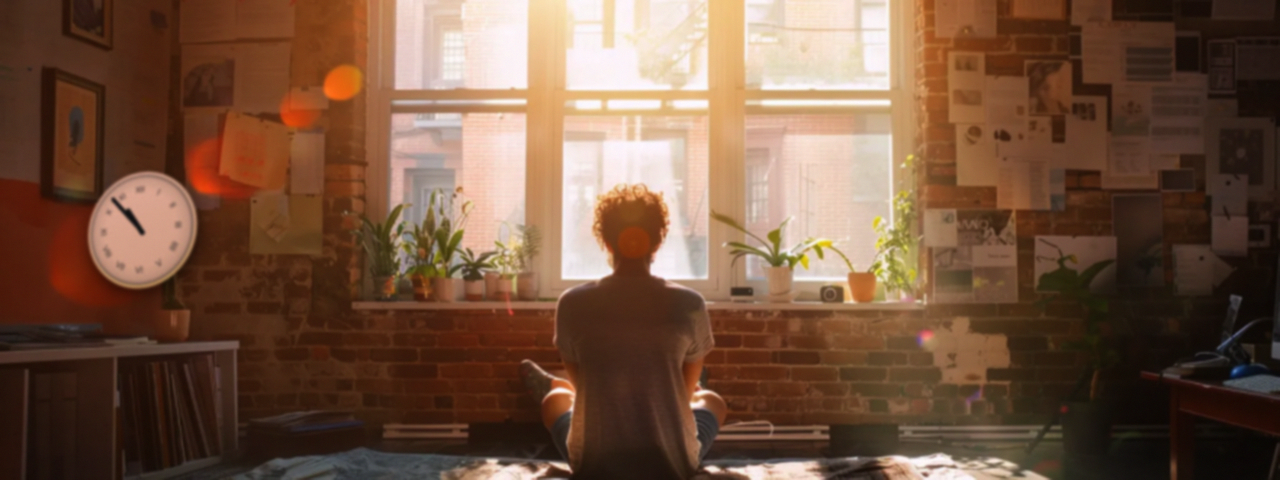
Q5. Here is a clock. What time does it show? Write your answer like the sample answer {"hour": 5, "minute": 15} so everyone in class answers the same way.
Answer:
{"hour": 10, "minute": 53}
